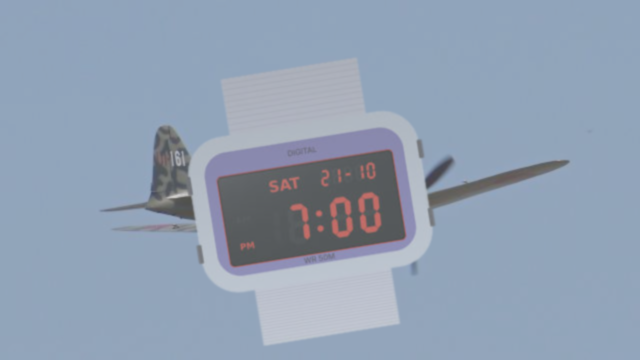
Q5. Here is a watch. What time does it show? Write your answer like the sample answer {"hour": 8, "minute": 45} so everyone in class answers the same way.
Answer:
{"hour": 7, "minute": 0}
